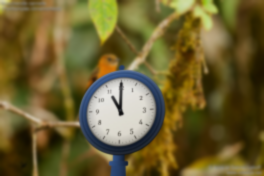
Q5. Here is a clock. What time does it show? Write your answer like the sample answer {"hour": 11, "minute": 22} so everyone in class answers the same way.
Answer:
{"hour": 11, "minute": 0}
